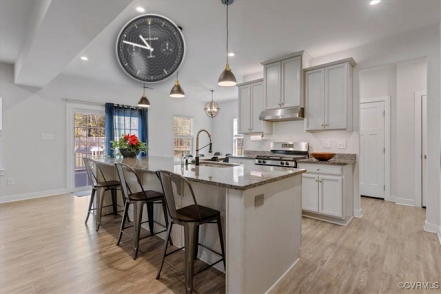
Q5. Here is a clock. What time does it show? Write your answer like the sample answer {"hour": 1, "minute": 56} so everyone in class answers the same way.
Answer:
{"hour": 10, "minute": 48}
